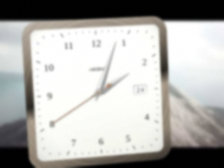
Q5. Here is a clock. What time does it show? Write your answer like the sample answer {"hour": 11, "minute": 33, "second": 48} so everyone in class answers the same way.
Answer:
{"hour": 2, "minute": 3, "second": 40}
